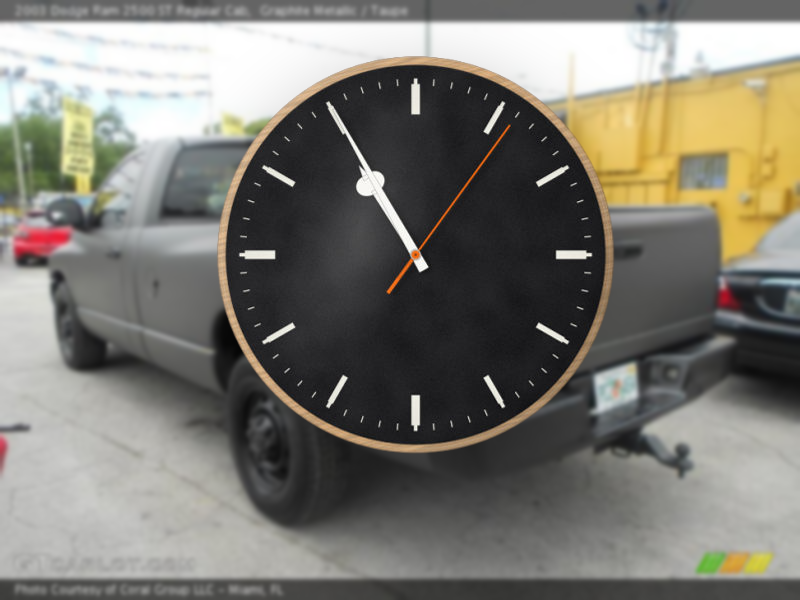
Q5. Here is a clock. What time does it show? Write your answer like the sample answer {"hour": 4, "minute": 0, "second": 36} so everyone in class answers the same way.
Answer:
{"hour": 10, "minute": 55, "second": 6}
